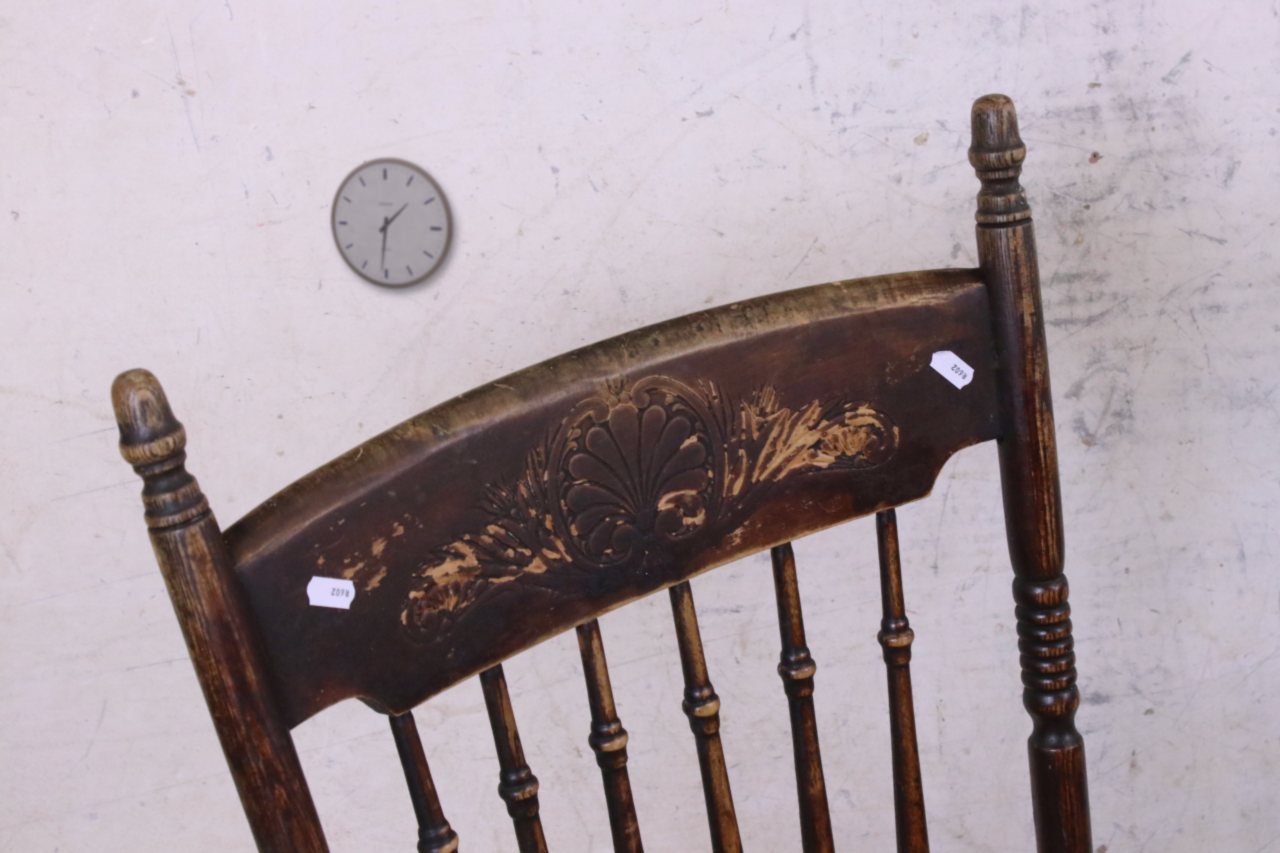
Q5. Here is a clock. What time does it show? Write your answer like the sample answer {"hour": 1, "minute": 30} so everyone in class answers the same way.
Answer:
{"hour": 1, "minute": 31}
